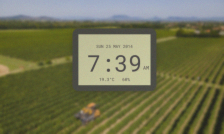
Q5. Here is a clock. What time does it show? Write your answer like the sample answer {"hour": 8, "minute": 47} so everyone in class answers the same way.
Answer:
{"hour": 7, "minute": 39}
